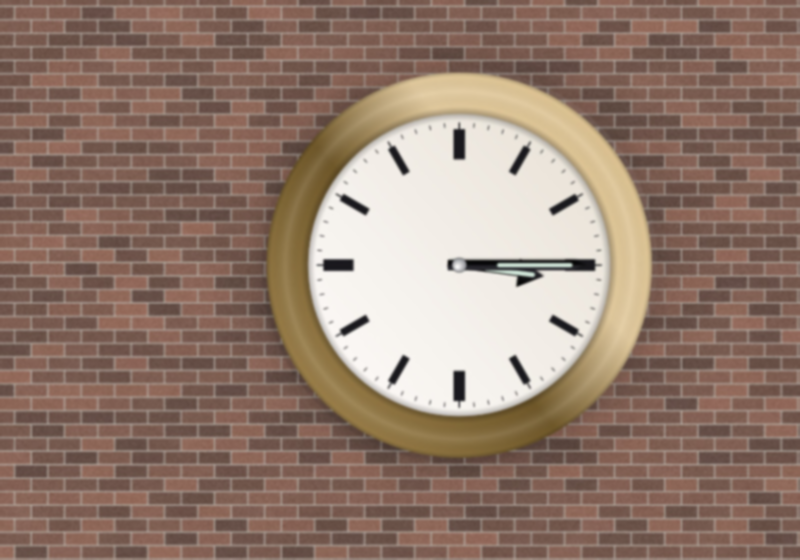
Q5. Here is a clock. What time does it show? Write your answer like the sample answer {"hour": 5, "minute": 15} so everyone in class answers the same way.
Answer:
{"hour": 3, "minute": 15}
